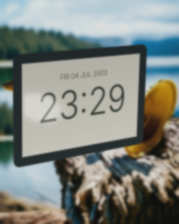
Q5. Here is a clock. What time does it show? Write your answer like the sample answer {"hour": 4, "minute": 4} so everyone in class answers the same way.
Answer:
{"hour": 23, "minute": 29}
